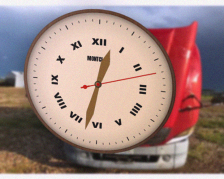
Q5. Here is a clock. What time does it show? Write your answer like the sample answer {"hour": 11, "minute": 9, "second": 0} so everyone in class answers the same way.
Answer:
{"hour": 12, "minute": 32, "second": 12}
